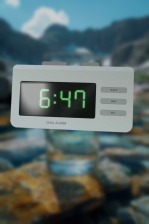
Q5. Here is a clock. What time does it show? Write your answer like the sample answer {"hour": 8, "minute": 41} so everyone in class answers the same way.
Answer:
{"hour": 6, "minute": 47}
